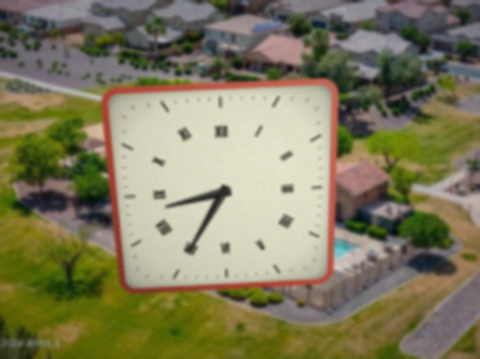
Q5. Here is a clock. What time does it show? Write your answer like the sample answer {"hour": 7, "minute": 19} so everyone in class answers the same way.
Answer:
{"hour": 8, "minute": 35}
